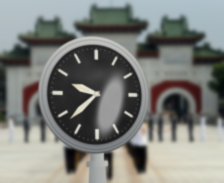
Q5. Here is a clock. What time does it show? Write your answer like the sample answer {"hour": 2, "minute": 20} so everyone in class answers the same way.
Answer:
{"hour": 9, "minute": 38}
